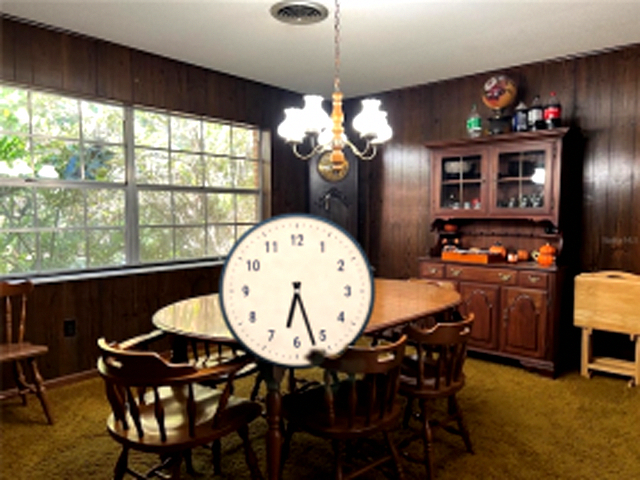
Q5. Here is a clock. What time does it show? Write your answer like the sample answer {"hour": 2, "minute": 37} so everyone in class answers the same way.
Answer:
{"hour": 6, "minute": 27}
